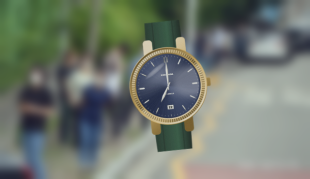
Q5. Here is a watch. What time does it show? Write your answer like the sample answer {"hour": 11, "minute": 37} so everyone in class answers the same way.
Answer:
{"hour": 7, "minute": 0}
